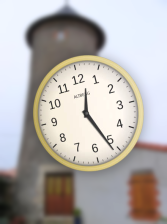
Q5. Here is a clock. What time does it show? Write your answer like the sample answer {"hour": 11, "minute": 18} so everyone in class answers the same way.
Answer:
{"hour": 12, "minute": 26}
